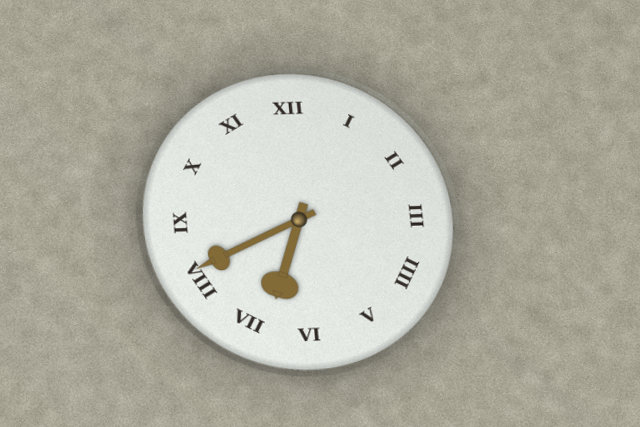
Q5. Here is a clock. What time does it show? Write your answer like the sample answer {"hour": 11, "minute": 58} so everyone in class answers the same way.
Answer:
{"hour": 6, "minute": 41}
